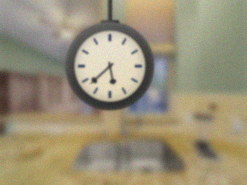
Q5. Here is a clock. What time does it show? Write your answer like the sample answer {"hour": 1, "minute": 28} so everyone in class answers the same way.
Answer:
{"hour": 5, "minute": 38}
